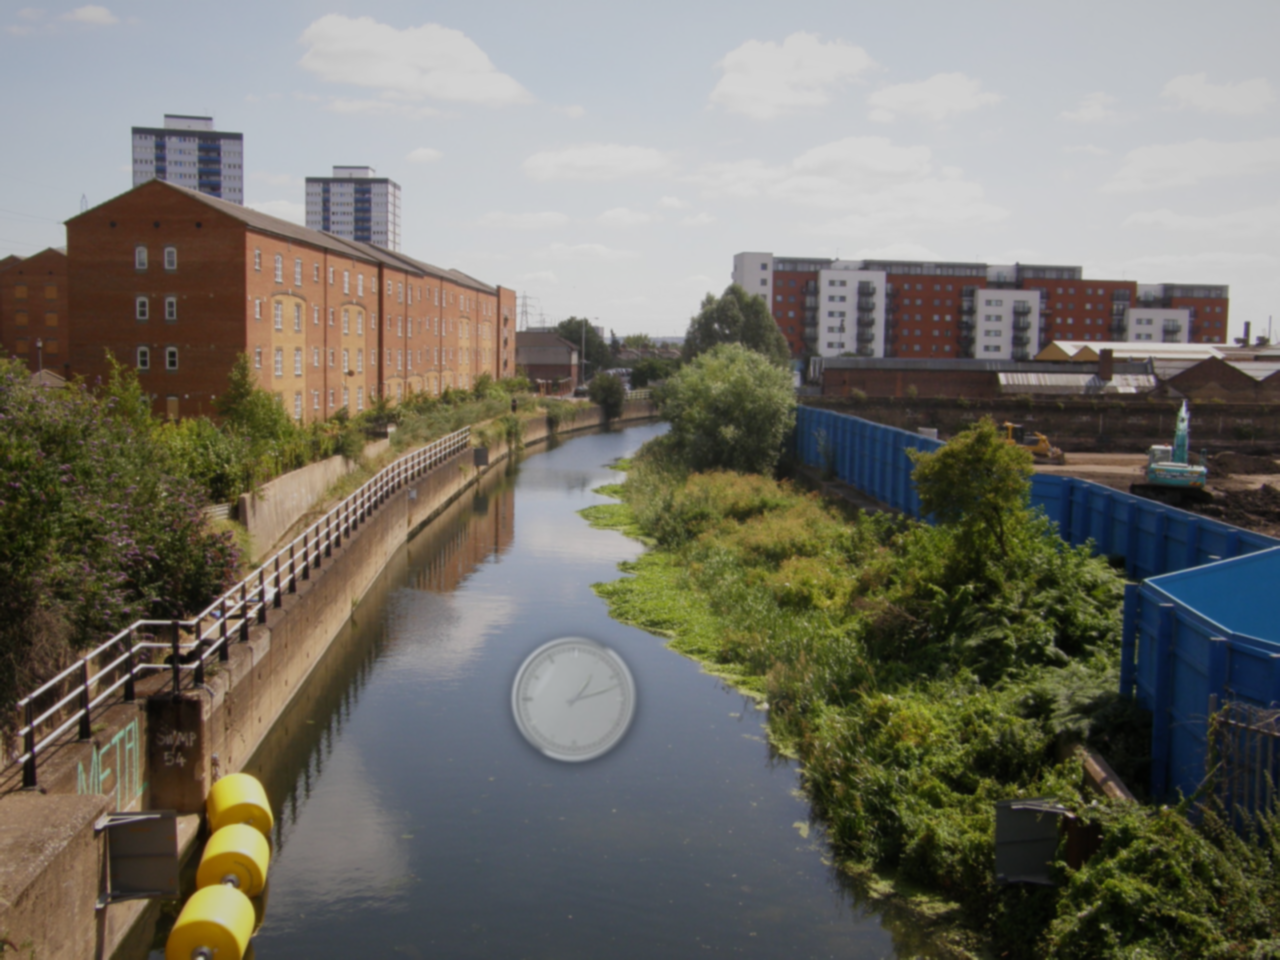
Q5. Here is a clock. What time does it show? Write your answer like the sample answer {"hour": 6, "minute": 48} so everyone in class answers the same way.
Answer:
{"hour": 1, "minute": 12}
